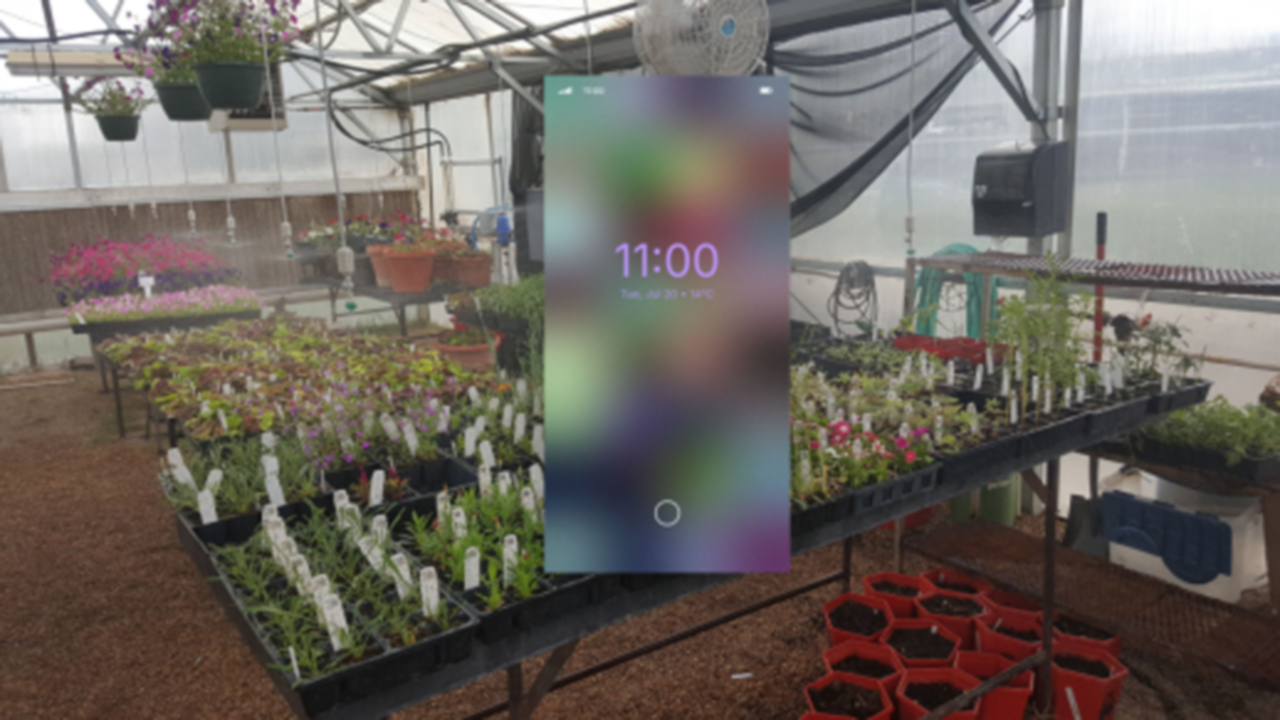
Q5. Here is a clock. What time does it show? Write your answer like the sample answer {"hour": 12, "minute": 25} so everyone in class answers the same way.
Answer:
{"hour": 11, "minute": 0}
